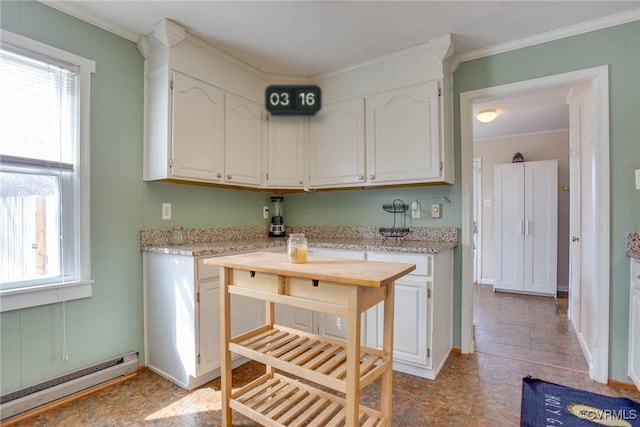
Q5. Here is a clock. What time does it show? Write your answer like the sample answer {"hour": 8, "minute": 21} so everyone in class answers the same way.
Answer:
{"hour": 3, "minute": 16}
